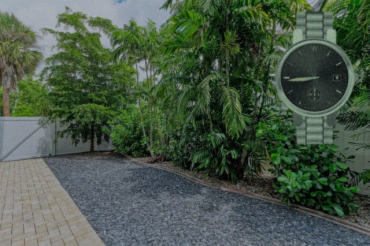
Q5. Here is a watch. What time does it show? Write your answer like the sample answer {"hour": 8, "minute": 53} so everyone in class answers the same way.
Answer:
{"hour": 8, "minute": 44}
